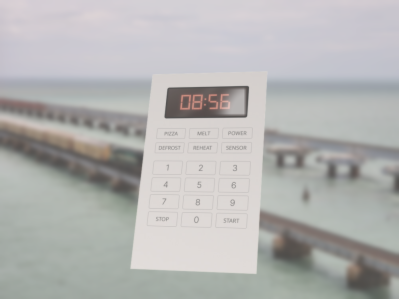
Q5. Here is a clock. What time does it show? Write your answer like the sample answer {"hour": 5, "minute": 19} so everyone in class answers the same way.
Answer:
{"hour": 8, "minute": 56}
